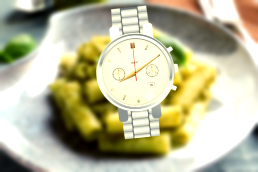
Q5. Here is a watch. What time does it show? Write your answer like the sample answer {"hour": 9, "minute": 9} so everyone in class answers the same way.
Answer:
{"hour": 8, "minute": 10}
